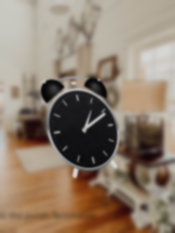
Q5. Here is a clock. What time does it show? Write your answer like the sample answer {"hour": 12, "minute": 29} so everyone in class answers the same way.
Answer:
{"hour": 1, "minute": 11}
